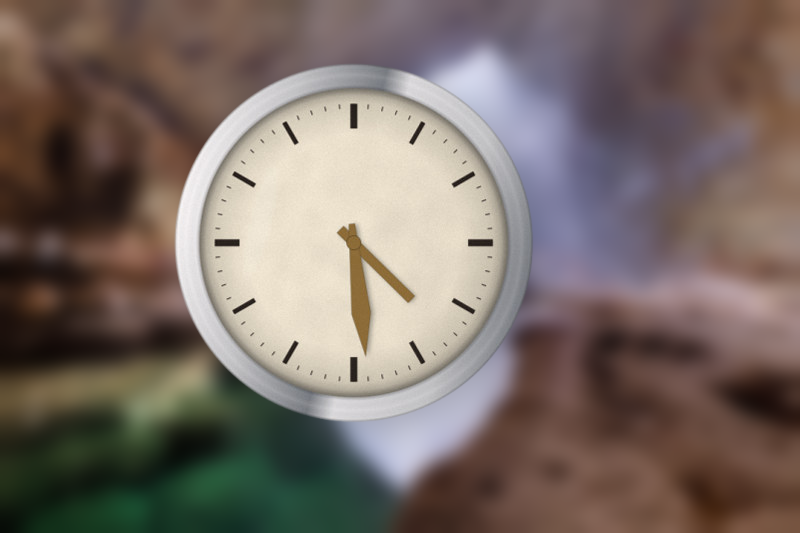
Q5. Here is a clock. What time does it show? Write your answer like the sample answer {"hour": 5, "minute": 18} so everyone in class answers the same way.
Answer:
{"hour": 4, "minute": 29}
